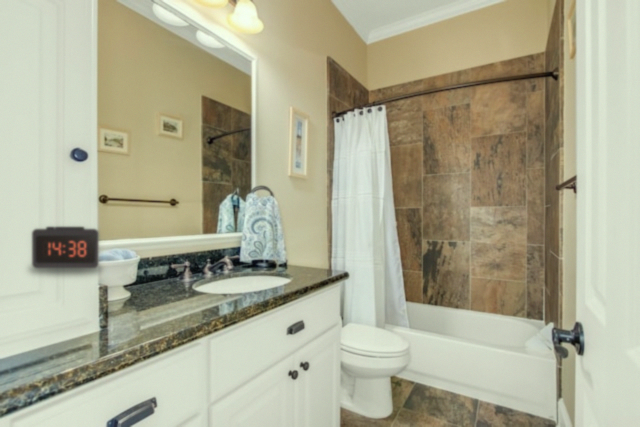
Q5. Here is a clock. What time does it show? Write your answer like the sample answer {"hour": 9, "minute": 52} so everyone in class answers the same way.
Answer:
{"hour": 14, "minute": 38}
